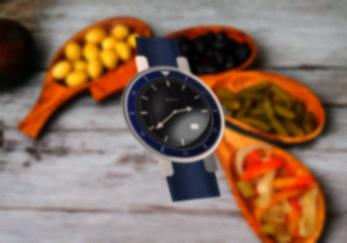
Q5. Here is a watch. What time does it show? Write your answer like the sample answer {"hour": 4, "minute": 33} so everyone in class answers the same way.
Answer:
{"hour": 2, "minute": 39}
